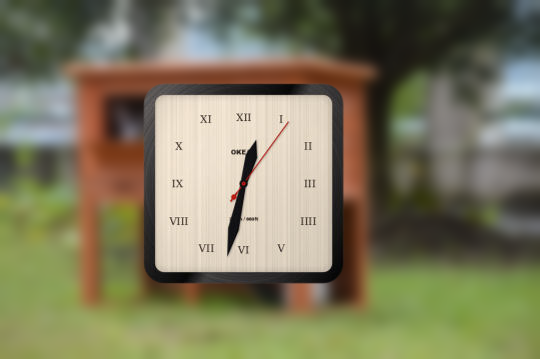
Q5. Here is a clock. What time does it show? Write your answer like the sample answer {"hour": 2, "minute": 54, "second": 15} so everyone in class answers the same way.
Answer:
{"hour": 12, "minute": 32, "second": 6}
